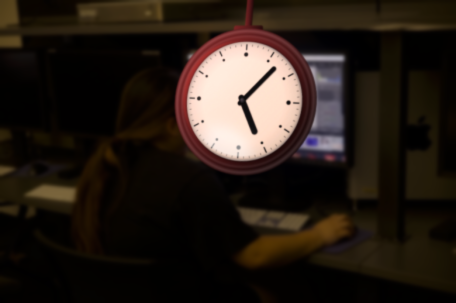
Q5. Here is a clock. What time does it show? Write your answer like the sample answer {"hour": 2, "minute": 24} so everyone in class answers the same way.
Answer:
{"hour": 5, "minute": 7}
